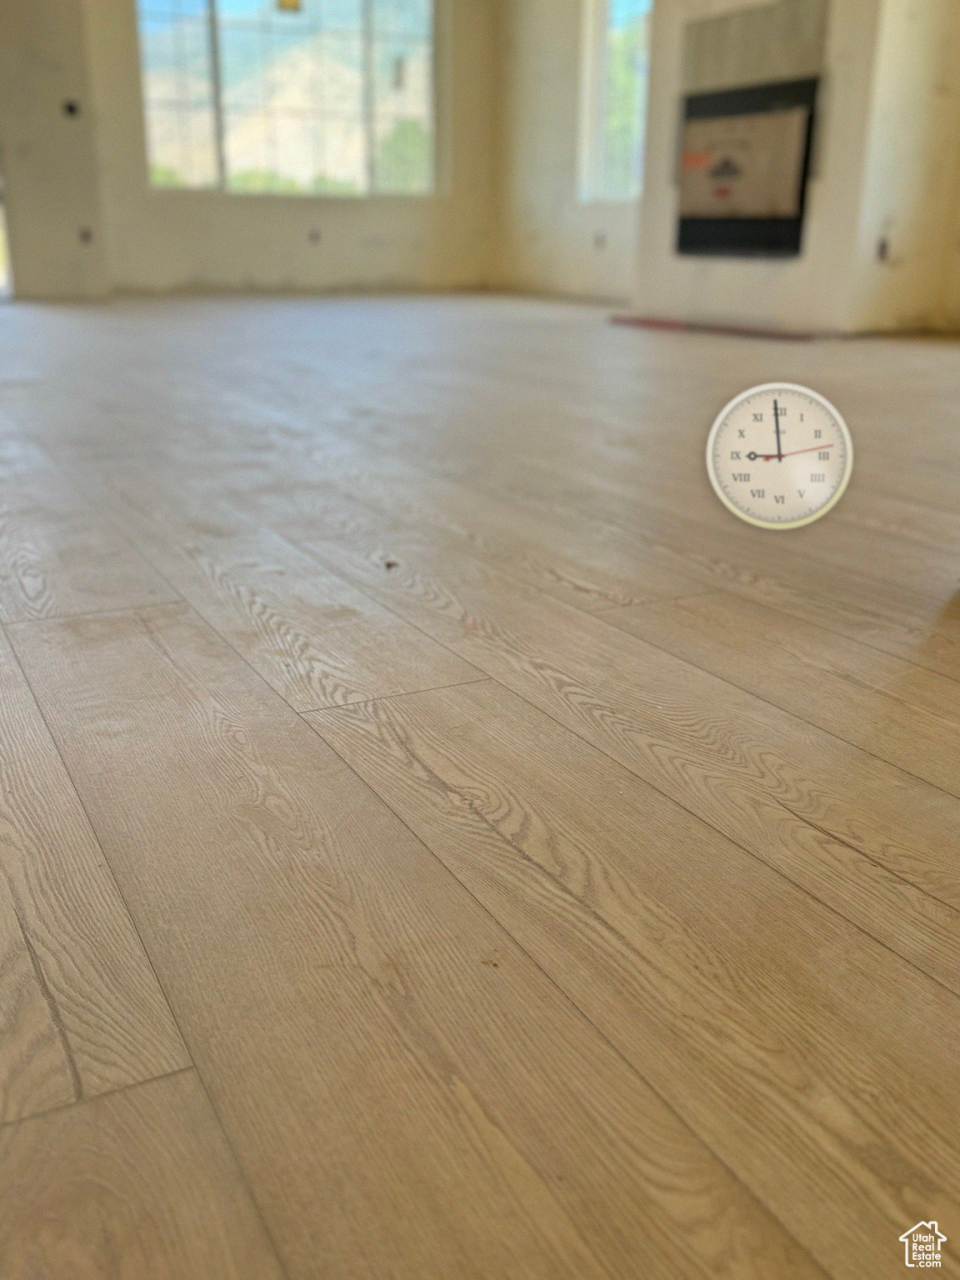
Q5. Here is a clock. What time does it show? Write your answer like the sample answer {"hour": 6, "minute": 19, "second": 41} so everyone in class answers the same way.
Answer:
{"hour": 8, "minute": 59, "second": 13}
